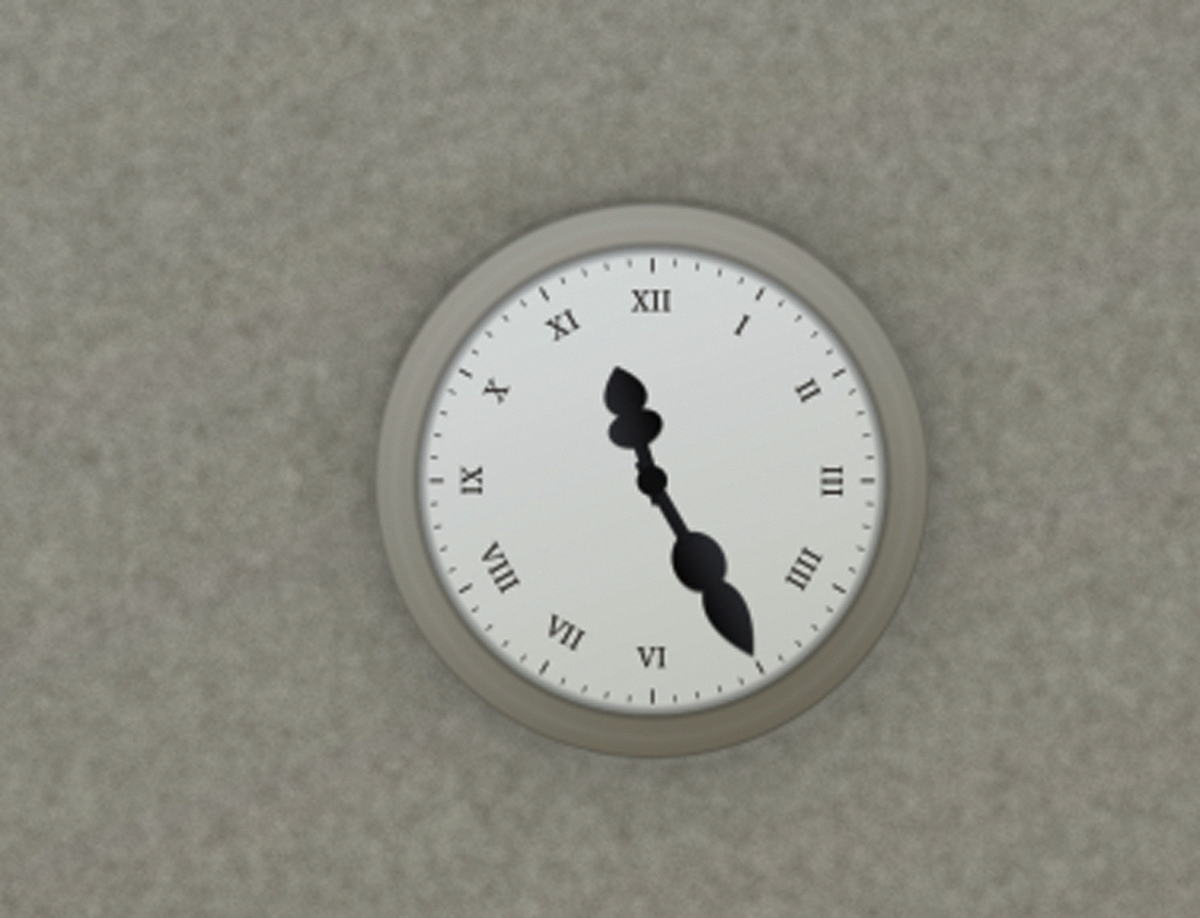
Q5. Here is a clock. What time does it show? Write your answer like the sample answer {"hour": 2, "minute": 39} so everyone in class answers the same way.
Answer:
{"hour": 11, "minute": 25}
